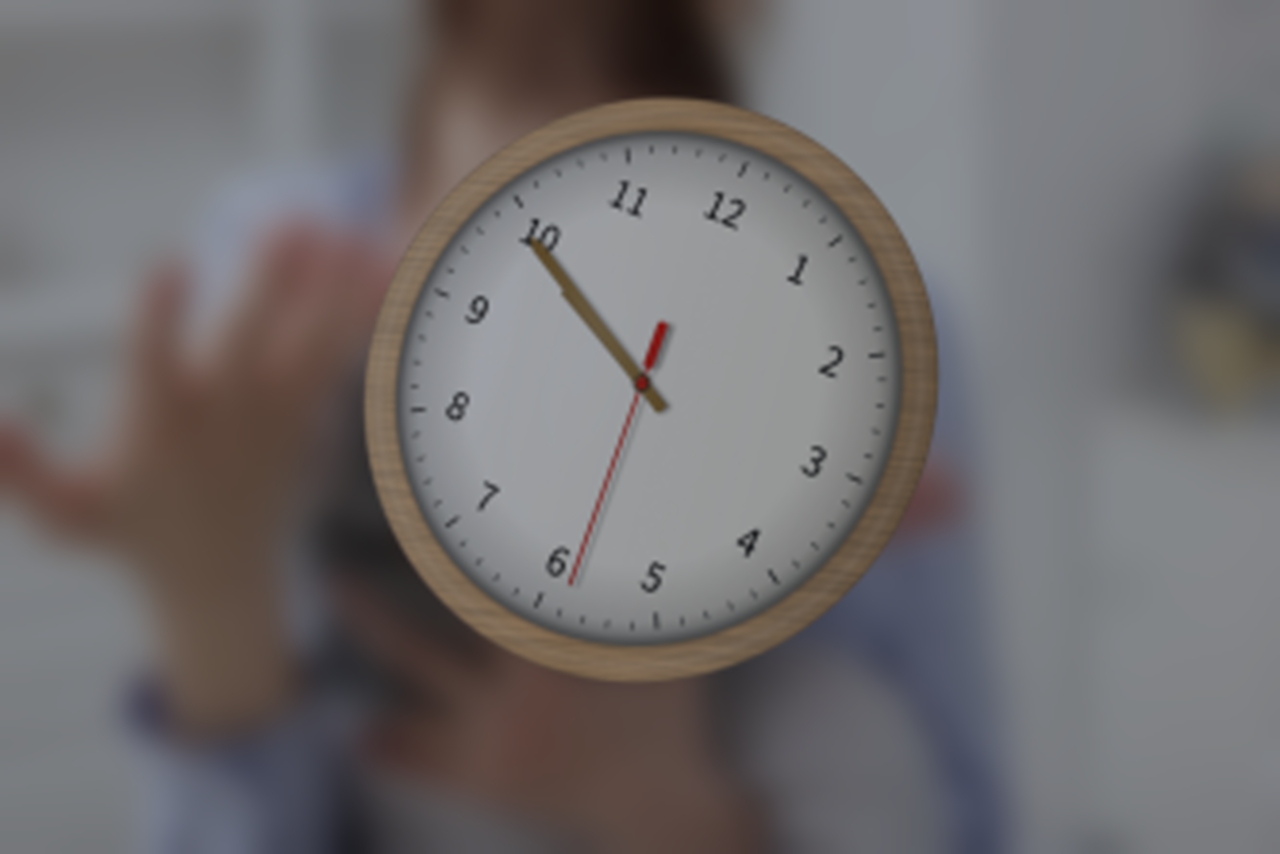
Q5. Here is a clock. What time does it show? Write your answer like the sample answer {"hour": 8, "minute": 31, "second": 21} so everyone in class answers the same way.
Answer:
{"hour": 9, "minute": 49, "second": 29}
